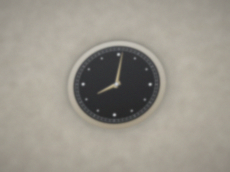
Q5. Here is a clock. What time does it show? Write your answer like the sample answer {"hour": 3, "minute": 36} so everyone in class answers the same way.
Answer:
{"hour": 8, "minute": 1}
